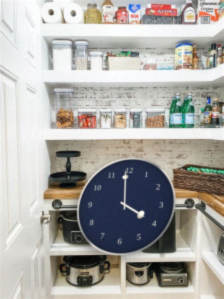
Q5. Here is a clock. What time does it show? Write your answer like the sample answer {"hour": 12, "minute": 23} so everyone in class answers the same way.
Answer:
{"hour": 3, "minute": 59}
